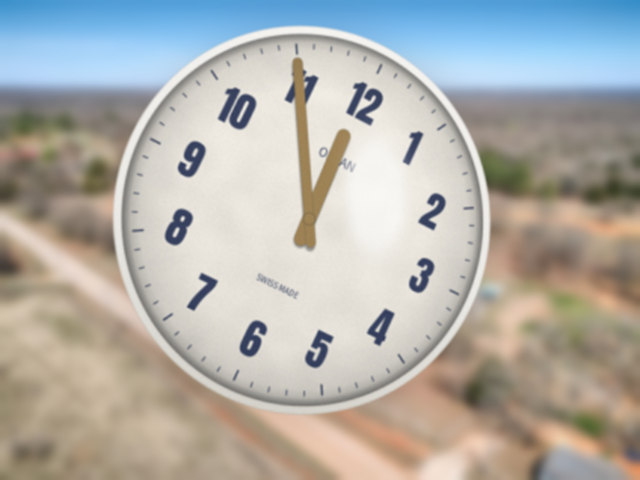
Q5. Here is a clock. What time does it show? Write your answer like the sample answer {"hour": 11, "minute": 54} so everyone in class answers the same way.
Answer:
{"hour": 11, "minute": 55}
